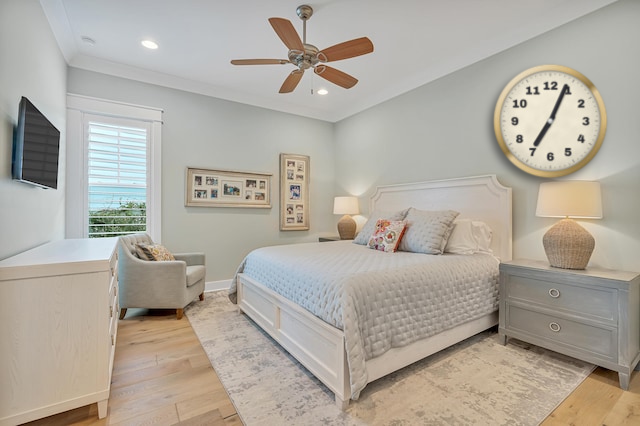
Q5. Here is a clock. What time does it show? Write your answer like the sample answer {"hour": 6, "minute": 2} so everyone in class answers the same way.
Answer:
{"hour": 7, "minute": 4}
